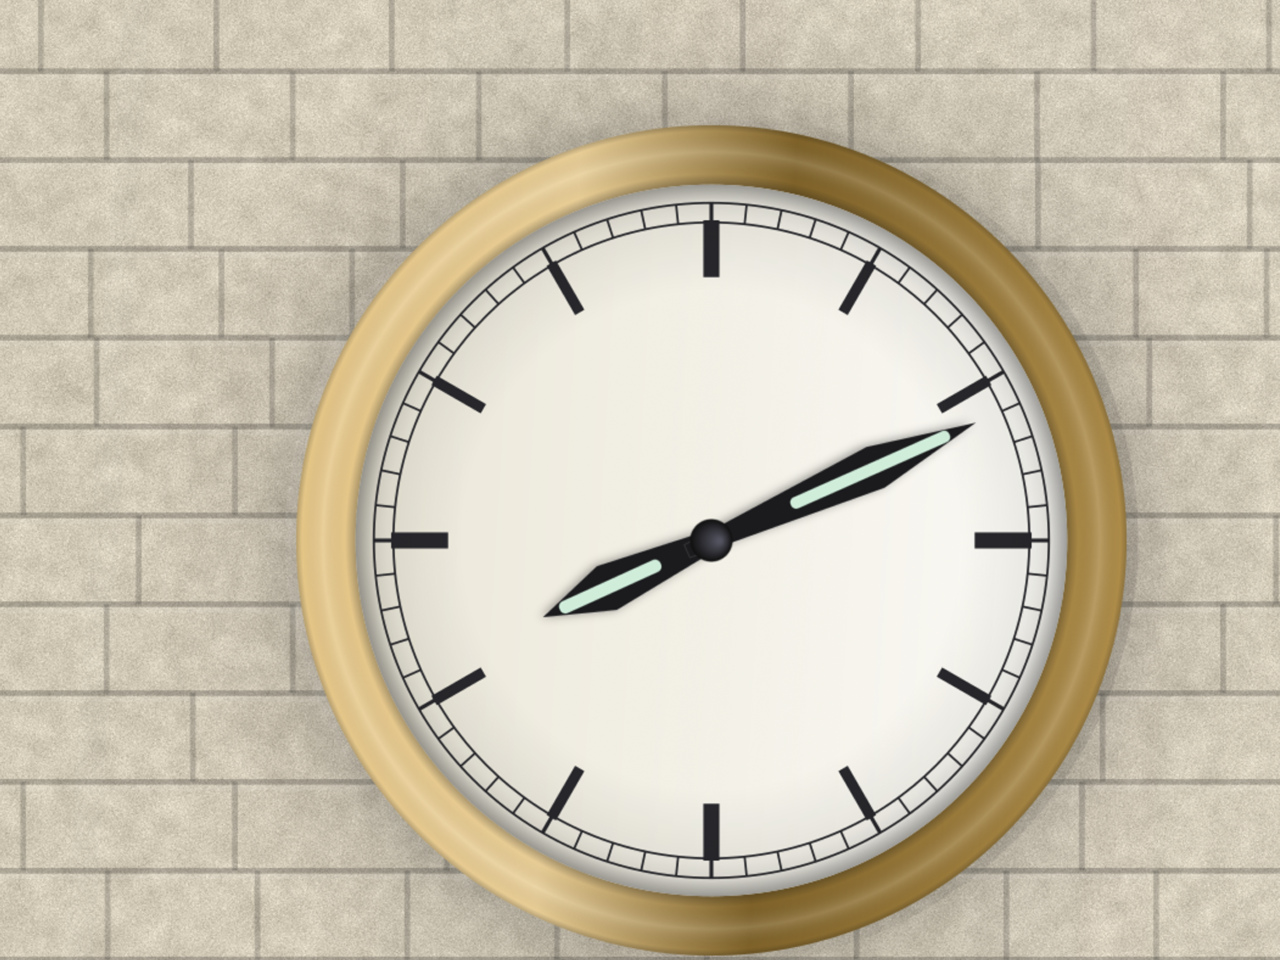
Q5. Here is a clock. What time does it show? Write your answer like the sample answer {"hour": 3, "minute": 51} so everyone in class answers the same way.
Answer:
{"hour": 8, "minute": 11}
